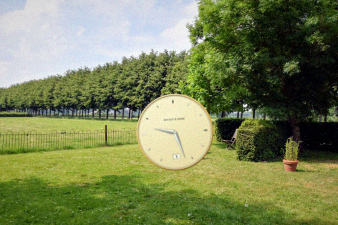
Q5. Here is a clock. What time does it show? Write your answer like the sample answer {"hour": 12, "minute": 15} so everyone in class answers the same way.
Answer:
{"hour": 9, "minute": 27}
